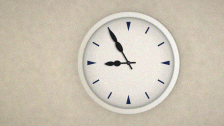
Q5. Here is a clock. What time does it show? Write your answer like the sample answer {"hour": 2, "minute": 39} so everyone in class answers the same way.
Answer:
{"hour": 8, "minute": 55}
